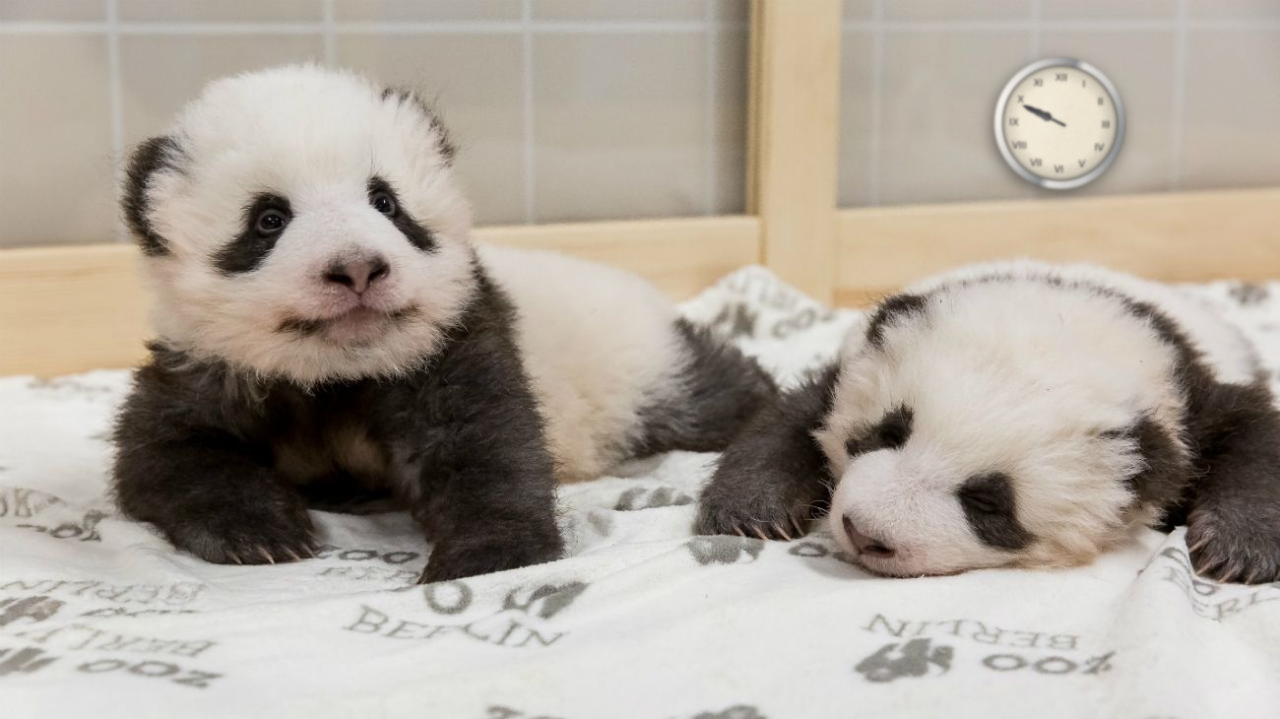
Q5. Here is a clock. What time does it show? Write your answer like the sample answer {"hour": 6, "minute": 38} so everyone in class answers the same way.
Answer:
{"hour": 9, "minute": 49}
